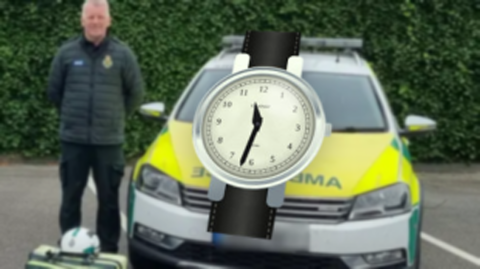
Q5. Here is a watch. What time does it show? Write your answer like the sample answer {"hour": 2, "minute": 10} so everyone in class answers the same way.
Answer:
{"hour": 11, "minute": 32}
